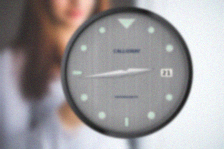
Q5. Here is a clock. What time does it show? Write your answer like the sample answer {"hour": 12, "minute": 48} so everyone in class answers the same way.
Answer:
{"hour": 2, "minute": 44}
